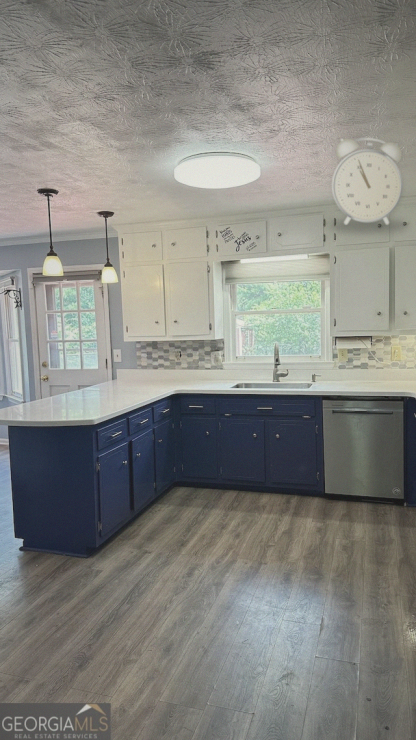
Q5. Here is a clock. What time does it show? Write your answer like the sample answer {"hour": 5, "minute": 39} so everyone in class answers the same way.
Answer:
{"hour": 10, "minute": 56}
